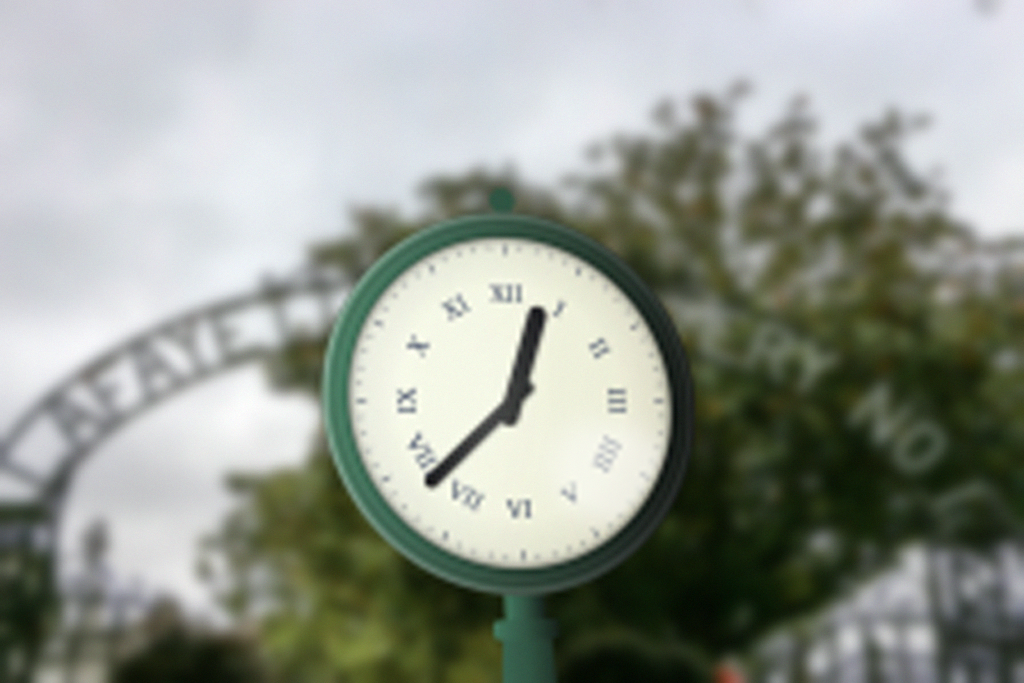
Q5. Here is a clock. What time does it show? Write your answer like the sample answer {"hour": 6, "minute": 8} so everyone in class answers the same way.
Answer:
{"hour": 12, "minute": 38}
